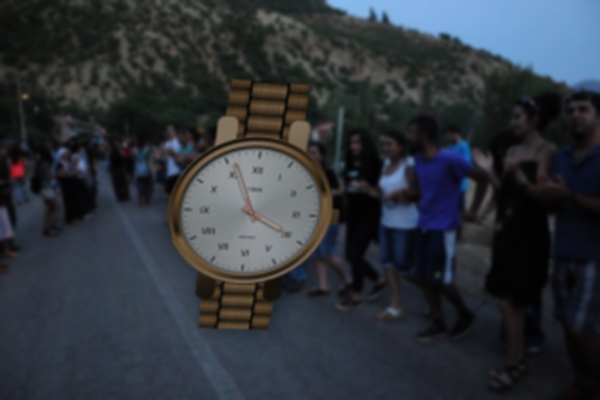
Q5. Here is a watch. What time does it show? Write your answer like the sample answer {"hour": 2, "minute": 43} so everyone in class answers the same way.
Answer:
{"hour": 3, "minute": 56}
